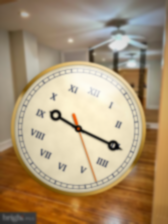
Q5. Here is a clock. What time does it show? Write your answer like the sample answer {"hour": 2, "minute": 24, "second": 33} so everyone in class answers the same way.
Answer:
{"hour": 9, "minute": 15, "second": 23}
